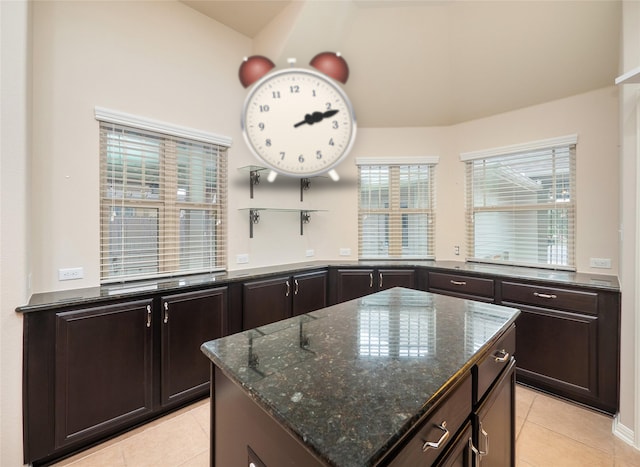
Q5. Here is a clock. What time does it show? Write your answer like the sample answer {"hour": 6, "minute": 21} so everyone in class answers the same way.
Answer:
{"hour": 2, "minute": 12}
